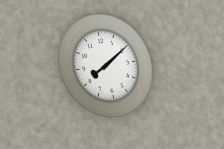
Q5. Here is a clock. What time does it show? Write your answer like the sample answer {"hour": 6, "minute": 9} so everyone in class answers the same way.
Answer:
{"hour": 8, "minute": 10}
